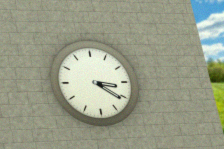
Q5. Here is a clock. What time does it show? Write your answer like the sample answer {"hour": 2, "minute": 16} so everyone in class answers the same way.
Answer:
{"hour": 3, "minute": 21}
